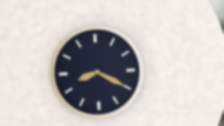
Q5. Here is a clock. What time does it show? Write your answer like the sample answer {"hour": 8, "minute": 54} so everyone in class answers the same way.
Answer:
{"hour": 8, "minute": 20}
